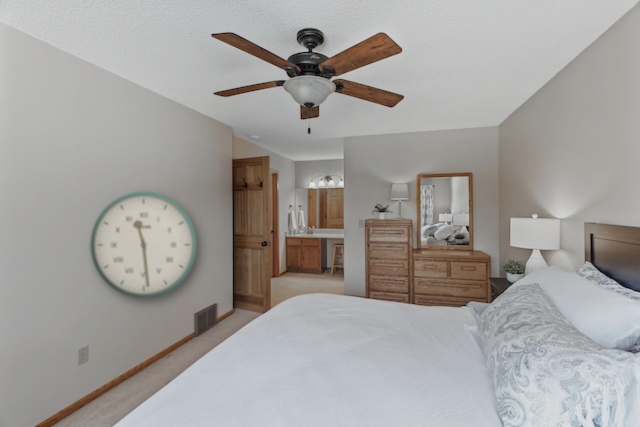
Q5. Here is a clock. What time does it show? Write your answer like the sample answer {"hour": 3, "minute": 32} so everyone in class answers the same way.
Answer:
{"hour": 11, "minute": 29}
